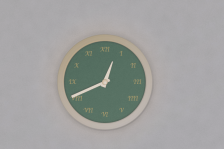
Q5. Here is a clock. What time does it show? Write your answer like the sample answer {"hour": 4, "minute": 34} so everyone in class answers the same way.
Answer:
{"hour": 12, "minute": 41}
